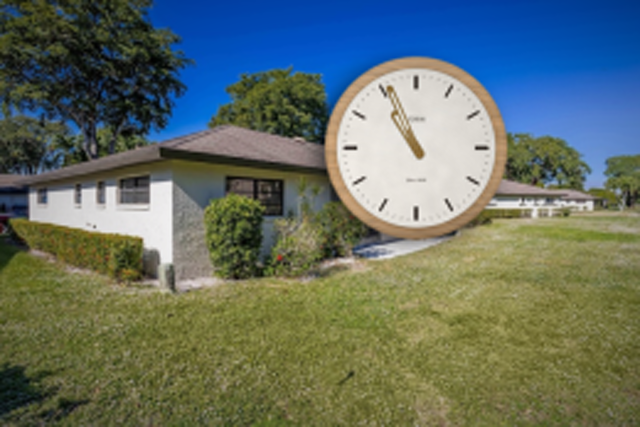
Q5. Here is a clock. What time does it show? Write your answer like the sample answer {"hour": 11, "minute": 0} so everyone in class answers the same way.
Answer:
{"hour": 10, "minute": 56}
